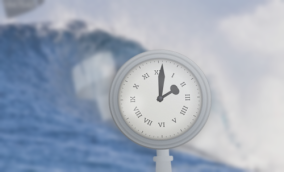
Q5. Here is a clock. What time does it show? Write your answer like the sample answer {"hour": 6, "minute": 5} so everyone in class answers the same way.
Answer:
{"hour": 2, "minute": 1}
